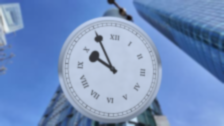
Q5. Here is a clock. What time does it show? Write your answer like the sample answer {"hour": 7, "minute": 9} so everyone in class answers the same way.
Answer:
{"hour": 9, "minute": 55}
